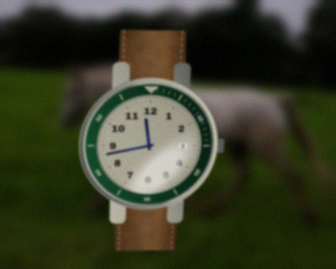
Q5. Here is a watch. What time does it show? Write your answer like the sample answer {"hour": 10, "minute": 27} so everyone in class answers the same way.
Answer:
{"hour": 11, "minute": 43}
